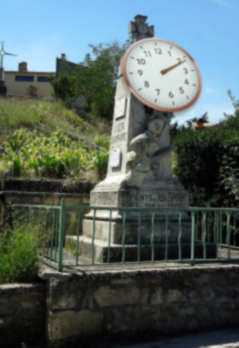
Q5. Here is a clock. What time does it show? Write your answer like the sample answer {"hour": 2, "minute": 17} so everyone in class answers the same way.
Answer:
{"hour": 2, "minute": 11}
